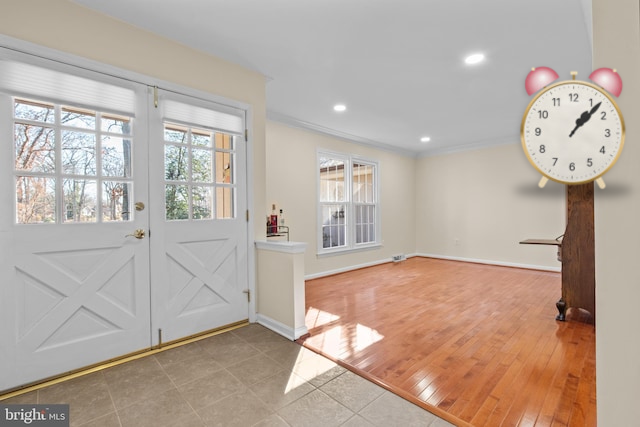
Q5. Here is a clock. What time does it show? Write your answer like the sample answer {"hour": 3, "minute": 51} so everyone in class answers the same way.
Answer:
{"hour": 1, "minute": 7}
